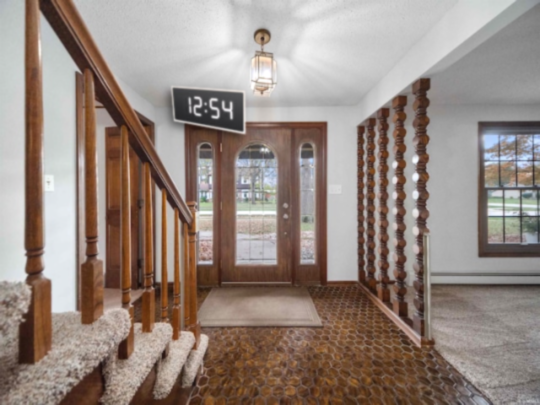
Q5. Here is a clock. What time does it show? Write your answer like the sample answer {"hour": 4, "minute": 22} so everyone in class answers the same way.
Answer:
{"hour": 12, "minute": 54}
